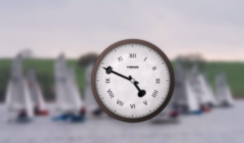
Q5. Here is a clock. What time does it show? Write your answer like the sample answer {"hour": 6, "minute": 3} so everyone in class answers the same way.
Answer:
{"hour": 4, "minute": 49}
